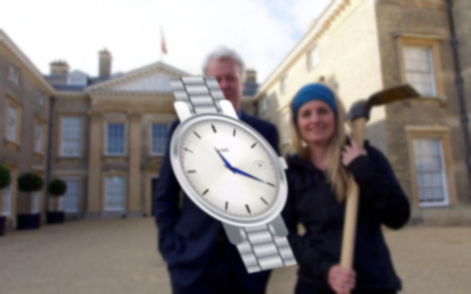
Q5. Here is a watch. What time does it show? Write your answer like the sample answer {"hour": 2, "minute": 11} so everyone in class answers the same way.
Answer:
{"hour": 11, "minute": 20}
